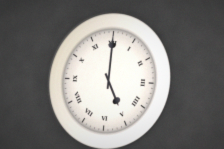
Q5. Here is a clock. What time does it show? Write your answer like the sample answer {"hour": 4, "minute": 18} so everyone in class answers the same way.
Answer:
{"hour": 5, "minute": 0}
